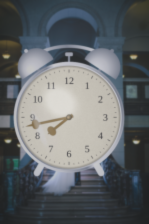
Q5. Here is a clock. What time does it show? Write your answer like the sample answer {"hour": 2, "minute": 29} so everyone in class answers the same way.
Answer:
{"hour": 7, "minute": 43}
